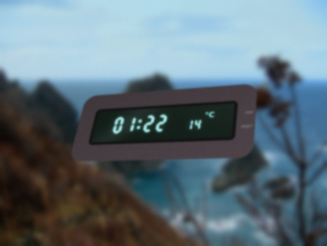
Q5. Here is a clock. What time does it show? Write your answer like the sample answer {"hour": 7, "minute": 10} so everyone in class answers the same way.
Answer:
{"hour": 1, "minute": 22}
